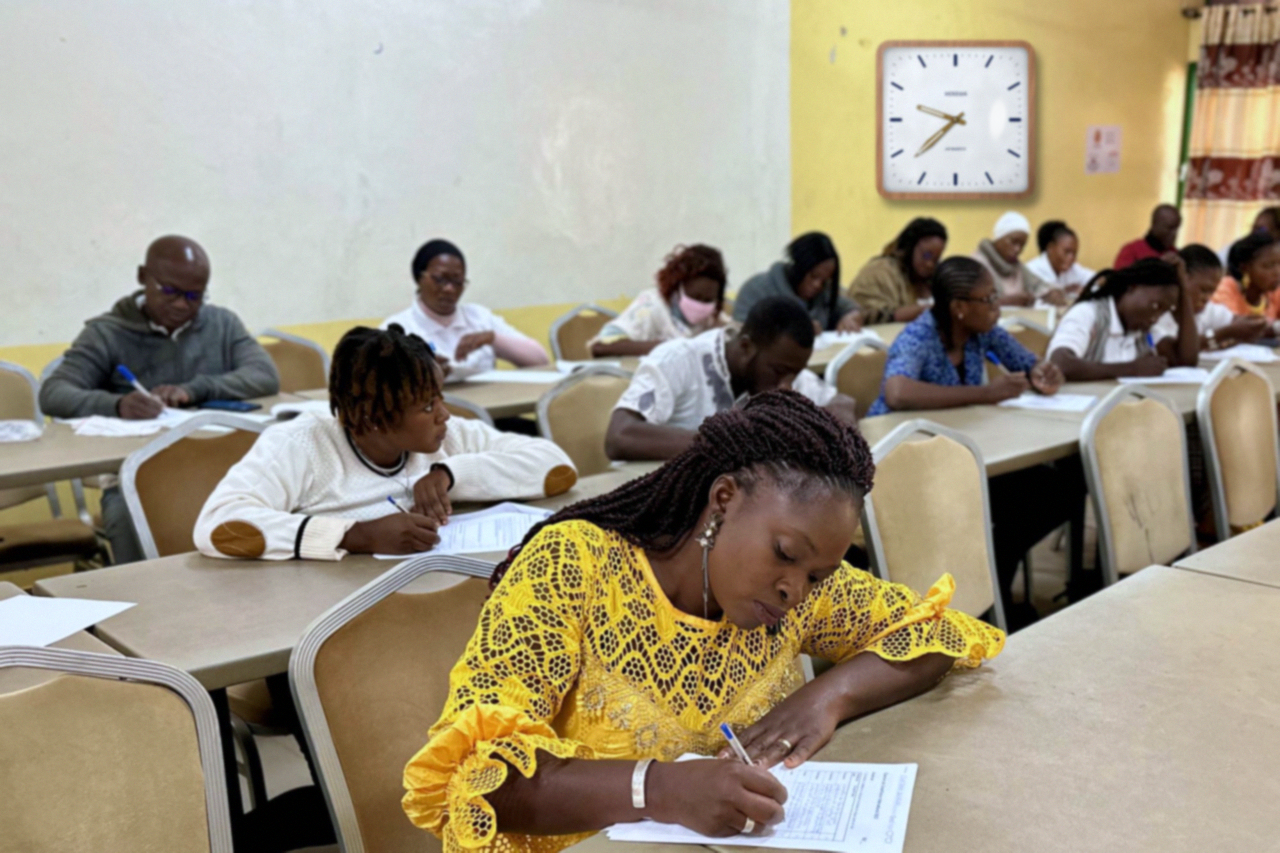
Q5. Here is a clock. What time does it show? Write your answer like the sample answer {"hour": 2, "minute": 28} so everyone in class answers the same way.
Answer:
{"hour": 9, "minute": 38}
